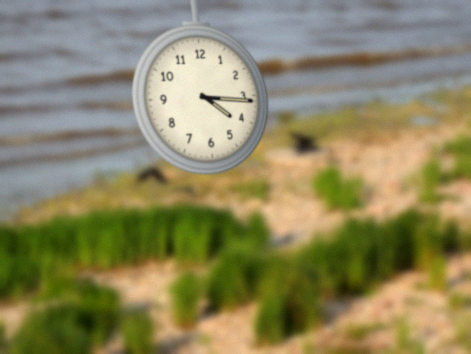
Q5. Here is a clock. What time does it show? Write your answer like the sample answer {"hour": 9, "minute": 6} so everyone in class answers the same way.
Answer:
{"hour": 4, "minute": 16}
